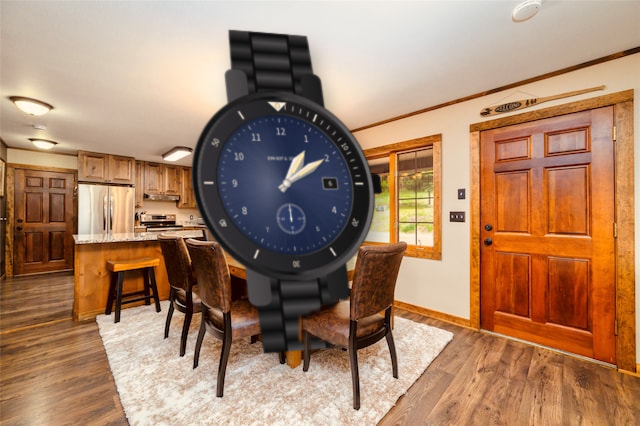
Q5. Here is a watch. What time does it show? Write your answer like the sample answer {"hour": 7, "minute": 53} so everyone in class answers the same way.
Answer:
{"hour": 1, "minute": 10}
